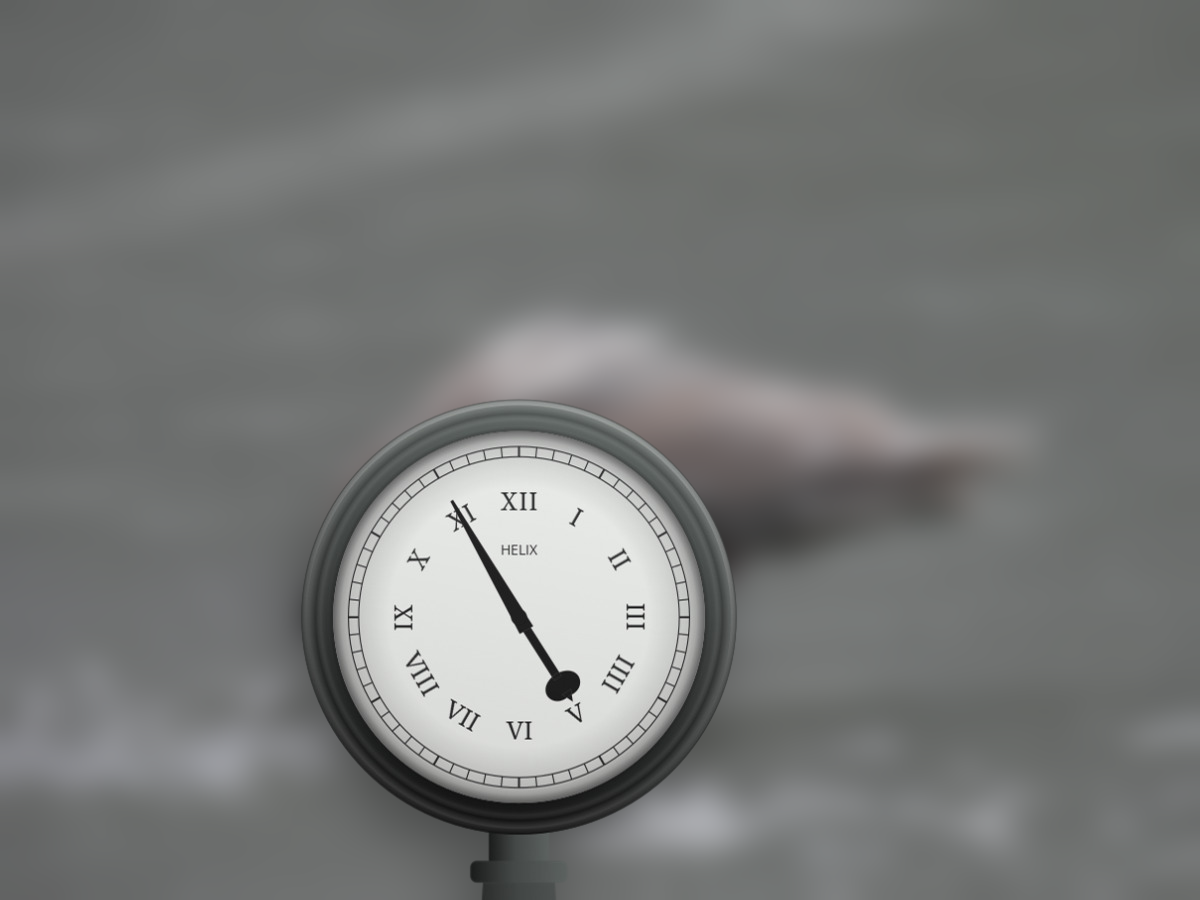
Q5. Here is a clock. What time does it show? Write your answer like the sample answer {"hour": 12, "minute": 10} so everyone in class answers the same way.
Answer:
{"hour": 4, "minute": 55}
